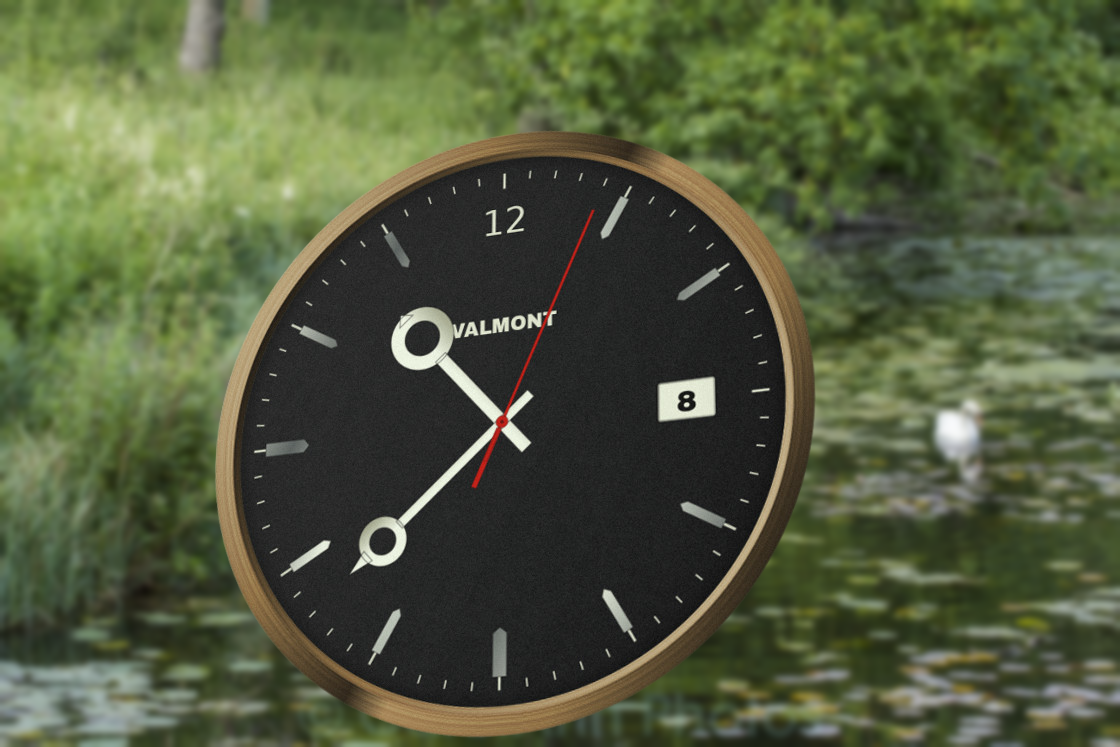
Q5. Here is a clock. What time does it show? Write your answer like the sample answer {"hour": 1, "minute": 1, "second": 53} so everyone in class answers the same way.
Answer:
{"hour": 10, "minute": 38, "second": 4}
